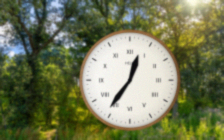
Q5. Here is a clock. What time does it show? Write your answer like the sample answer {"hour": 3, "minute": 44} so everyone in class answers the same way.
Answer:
{"hour": 12, "minute": 36}
